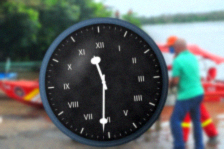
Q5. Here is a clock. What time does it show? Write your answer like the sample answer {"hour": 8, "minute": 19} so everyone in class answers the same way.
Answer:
{"hour": 11, "minute": 31}
